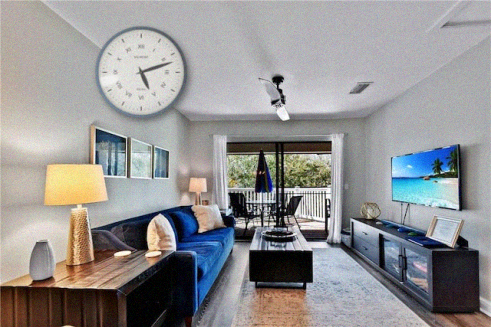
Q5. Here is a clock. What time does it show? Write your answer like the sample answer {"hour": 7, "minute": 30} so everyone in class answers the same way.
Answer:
{"hour": 5, "minute": 12}
